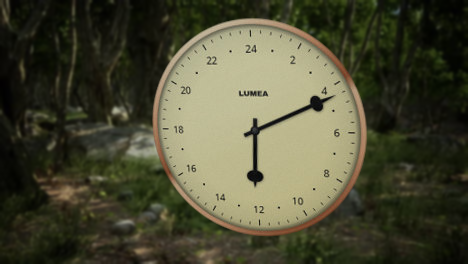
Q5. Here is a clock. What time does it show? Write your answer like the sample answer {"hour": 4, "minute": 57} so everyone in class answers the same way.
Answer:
{"hour": 12, "minute": 11}
